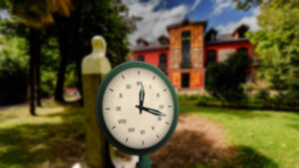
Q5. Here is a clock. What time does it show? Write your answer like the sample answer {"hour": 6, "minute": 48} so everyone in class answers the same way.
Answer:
{"hour": 12, "minute": 18}
